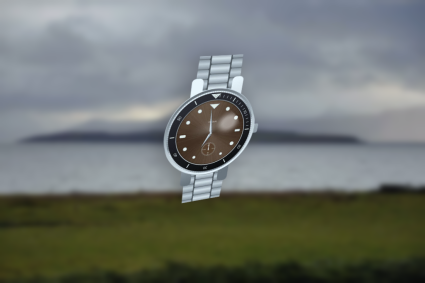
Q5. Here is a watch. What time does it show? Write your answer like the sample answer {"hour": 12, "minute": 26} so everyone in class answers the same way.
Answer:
{"hour": 6, "minute": 59}
